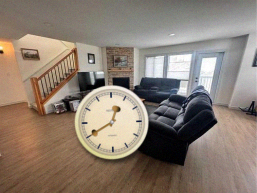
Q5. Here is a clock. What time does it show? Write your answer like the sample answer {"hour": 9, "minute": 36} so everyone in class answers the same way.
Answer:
{"hour": 12, "minute": 40}
